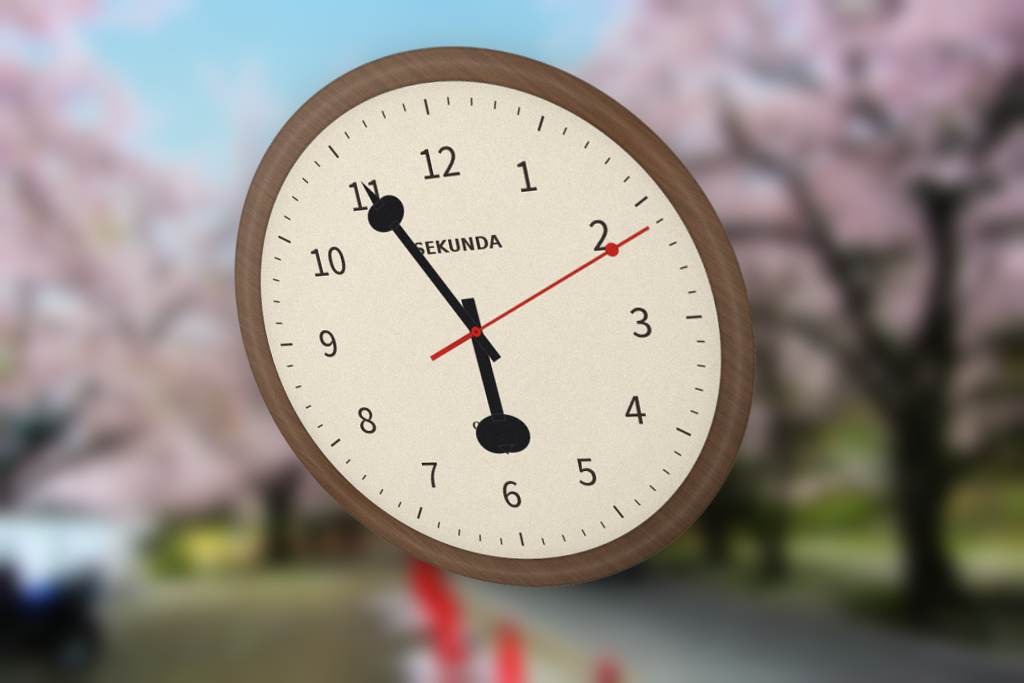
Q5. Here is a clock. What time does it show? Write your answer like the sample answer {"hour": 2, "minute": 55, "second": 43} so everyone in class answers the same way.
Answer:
{"hour": 5, "minute": 55, "second": 11}
